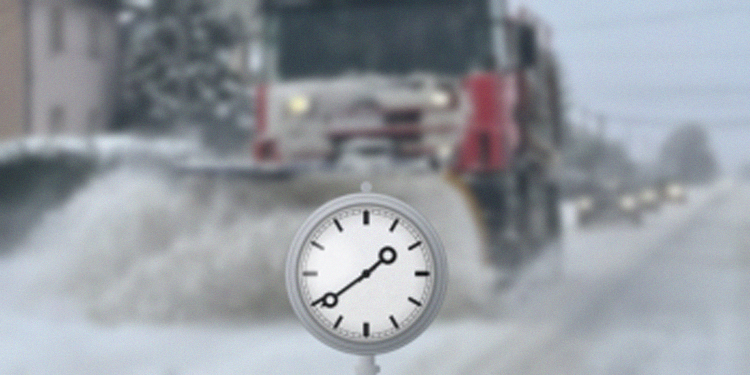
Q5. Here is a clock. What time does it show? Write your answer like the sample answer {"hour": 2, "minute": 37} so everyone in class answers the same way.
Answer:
{"hour": 1, "minute": 39}
